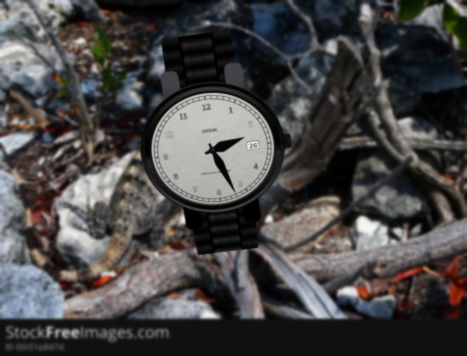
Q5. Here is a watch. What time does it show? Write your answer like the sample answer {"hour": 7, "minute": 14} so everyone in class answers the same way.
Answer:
{"hour": 2, "minute": 27}
